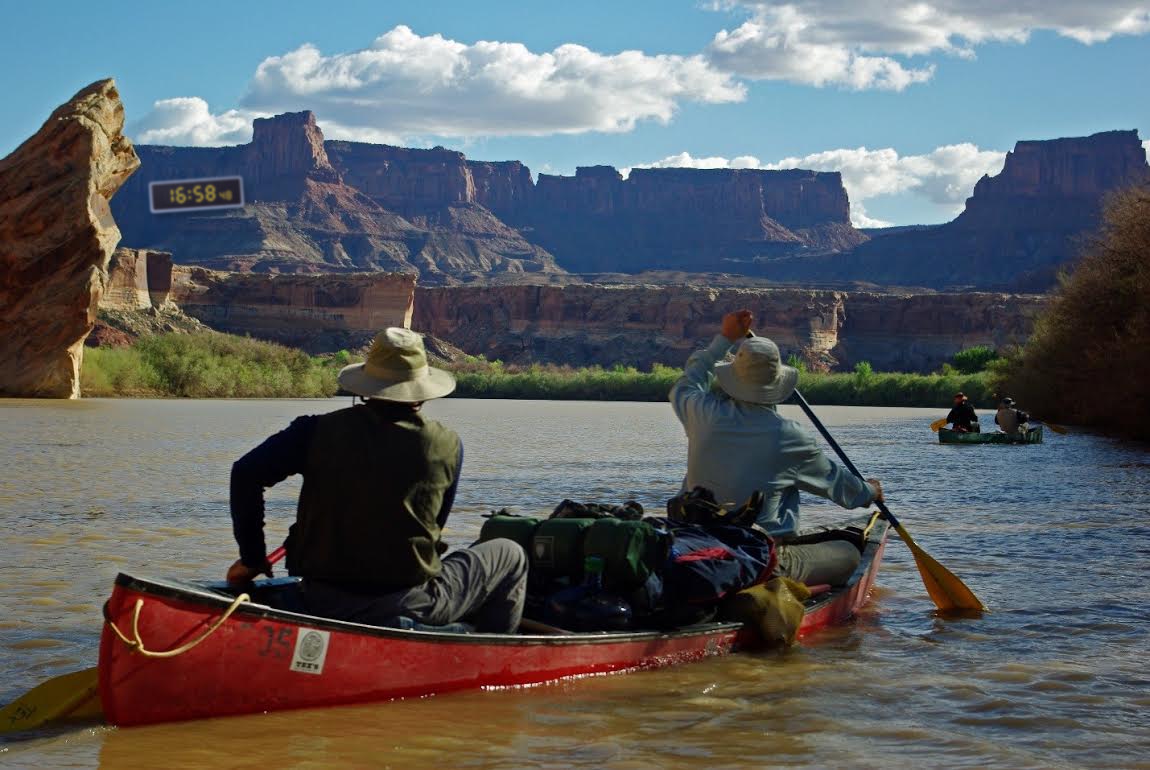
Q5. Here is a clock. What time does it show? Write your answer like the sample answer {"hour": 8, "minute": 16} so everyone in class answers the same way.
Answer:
{"hour": 16, "minute": 58}
